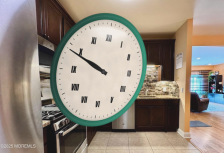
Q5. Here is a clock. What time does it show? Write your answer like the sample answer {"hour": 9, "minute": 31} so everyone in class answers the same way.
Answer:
{"hour": 9, "minute": 49}
